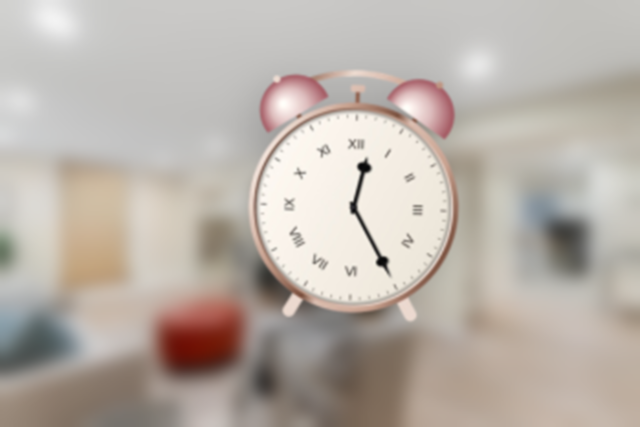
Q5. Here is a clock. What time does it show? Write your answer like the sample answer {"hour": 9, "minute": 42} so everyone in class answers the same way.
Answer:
{"hour": 12, "minute": 25}
